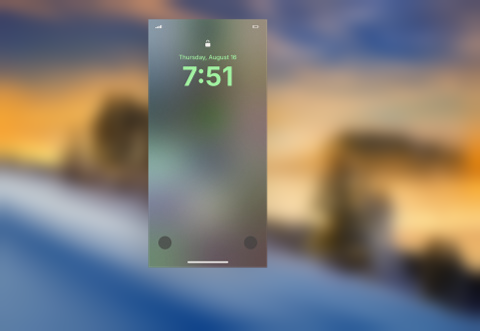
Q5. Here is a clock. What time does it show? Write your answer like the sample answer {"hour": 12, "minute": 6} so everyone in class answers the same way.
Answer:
{"hour": 7, "minute": 51}
